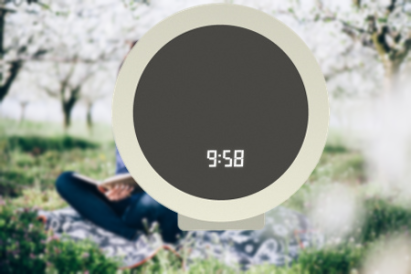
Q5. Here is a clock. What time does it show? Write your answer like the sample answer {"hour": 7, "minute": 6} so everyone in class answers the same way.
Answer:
{"hour": 9, "minute": 58}
